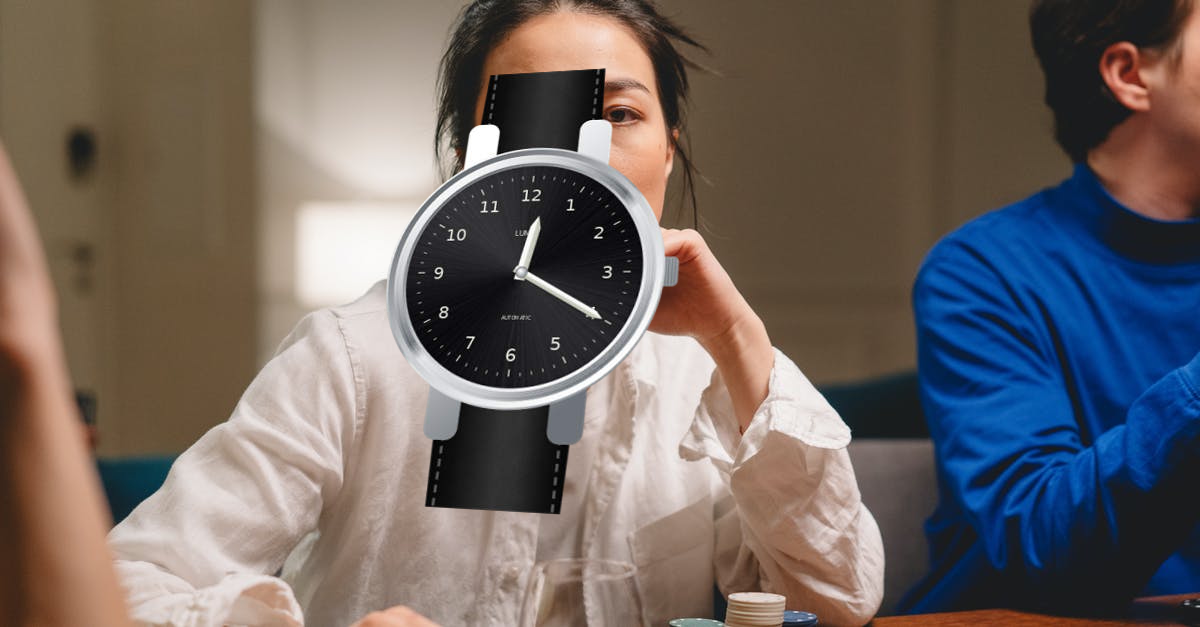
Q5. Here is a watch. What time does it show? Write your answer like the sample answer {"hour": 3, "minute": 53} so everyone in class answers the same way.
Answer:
{"hour": 12, "minute": 20}
